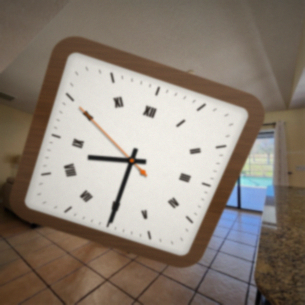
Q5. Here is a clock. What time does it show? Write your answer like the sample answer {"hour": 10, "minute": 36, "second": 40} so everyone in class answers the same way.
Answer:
{"hour": 8, "minute": 29, "second": 50}
